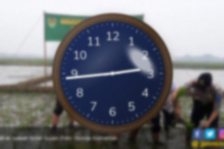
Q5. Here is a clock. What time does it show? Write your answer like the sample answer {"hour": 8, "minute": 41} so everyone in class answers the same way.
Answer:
{"hour": 2, "minute": 44}
